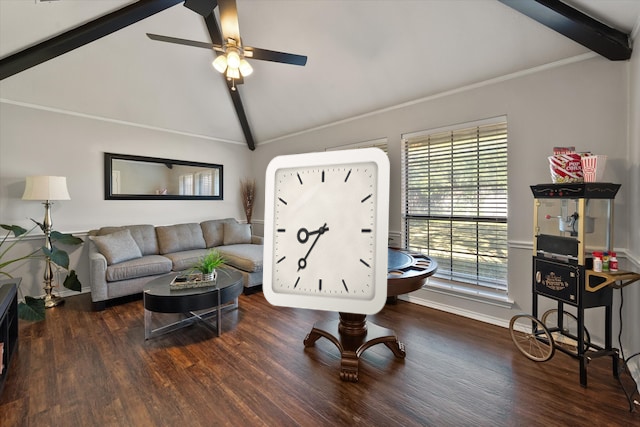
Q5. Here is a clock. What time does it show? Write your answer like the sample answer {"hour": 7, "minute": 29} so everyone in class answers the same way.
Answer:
{"hour": 8, "minute": 36}
